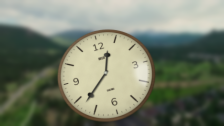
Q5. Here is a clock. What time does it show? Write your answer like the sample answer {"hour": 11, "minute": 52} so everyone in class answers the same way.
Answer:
{"hour": 12, "minute": 38}
